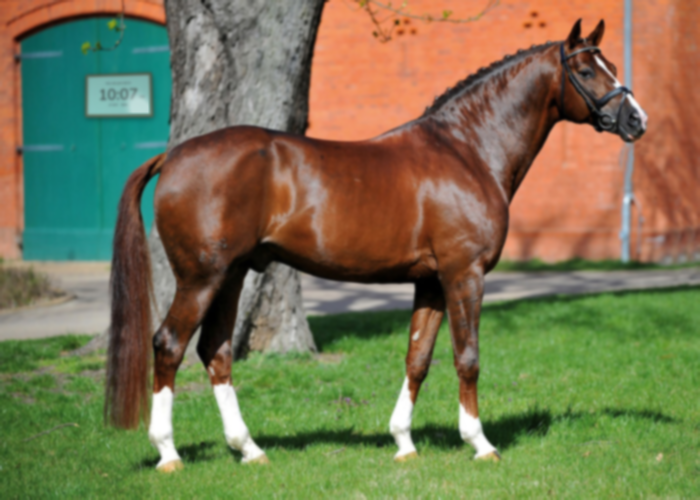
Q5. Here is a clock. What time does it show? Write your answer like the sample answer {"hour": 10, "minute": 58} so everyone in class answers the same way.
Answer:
{"hour": 10, "minute": 7}
